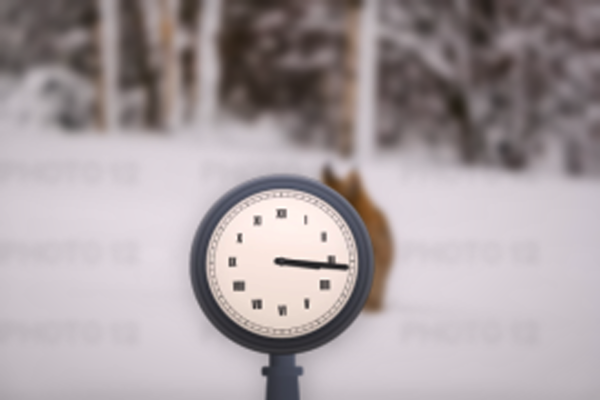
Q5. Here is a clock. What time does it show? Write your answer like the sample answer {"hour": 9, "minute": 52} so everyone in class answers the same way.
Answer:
{"hour": 3, "minute": 16}
